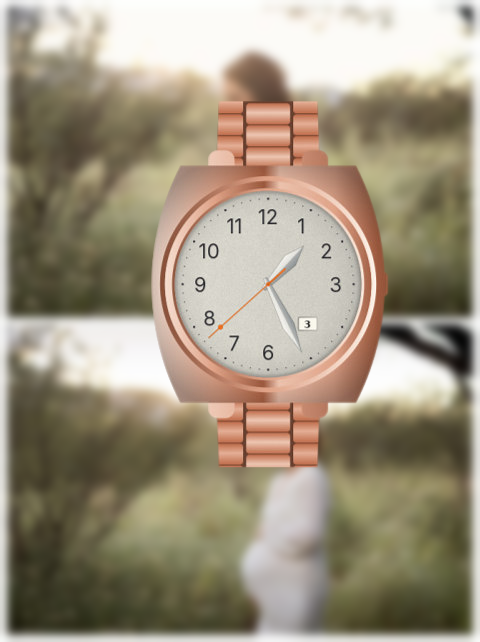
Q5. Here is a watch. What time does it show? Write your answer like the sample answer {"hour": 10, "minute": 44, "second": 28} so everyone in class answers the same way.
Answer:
{"hour": 1, "minute": 25, "second": 38}
